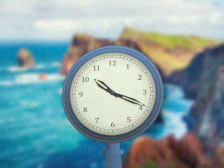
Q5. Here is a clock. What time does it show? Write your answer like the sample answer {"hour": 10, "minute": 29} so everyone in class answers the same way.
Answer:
{"hour": 10, "minute": 19}
